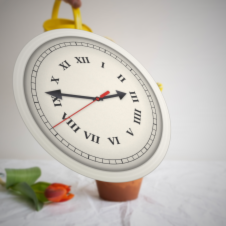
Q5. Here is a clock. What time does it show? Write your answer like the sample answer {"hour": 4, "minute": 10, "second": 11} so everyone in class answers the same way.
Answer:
{"hour": 2, "minute": 46, "second": 41}
